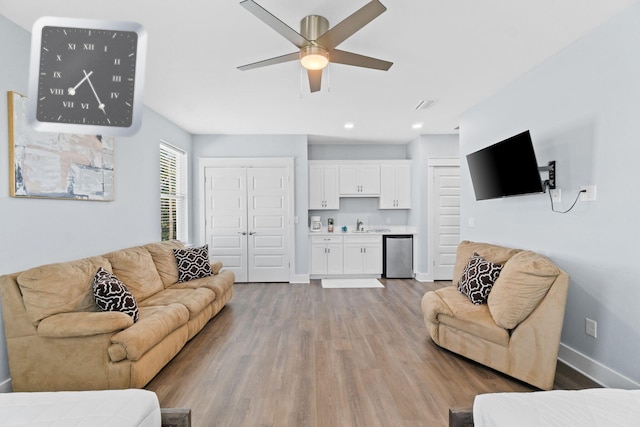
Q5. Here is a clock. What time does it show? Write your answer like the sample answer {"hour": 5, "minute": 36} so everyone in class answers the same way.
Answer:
{"hour": 7, "minute": 25}
